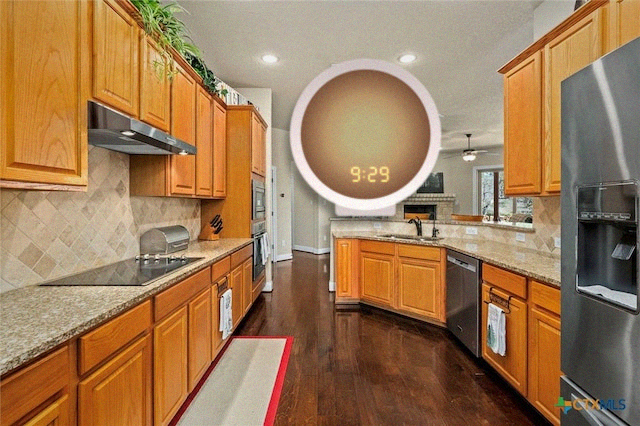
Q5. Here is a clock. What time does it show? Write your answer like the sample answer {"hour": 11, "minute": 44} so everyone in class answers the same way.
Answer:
{"hour": 9, "minute": 29}
